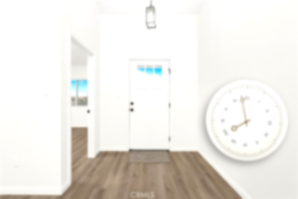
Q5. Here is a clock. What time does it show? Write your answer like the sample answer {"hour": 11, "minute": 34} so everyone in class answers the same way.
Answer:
{"hour": 7, "minute": 58}
